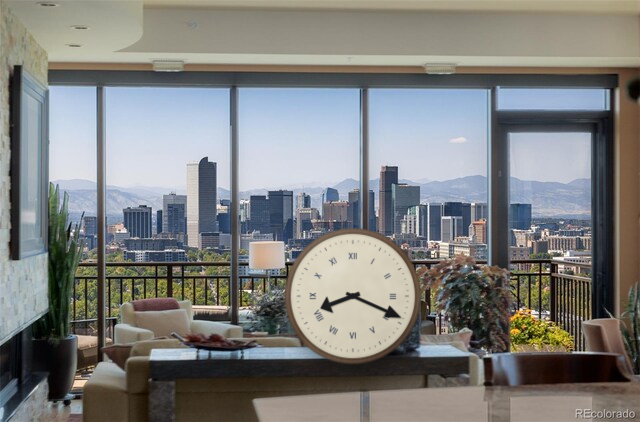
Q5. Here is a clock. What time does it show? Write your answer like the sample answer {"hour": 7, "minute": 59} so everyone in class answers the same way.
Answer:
{"hour": 8, "minute": 19}
